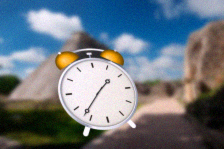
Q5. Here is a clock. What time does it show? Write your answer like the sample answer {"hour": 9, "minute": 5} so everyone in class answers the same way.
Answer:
{"hour": 1, "minute": 37}
